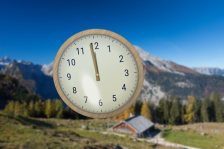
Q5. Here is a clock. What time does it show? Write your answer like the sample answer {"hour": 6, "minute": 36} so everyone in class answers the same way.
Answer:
{"hour": 11, "minute": 59}
